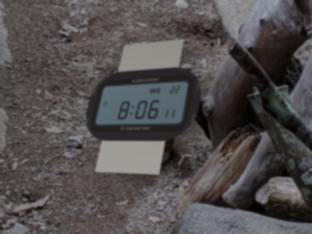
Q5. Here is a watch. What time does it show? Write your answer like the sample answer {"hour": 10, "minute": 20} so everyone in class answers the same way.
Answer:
{"hour": 8, "minute": 6}
